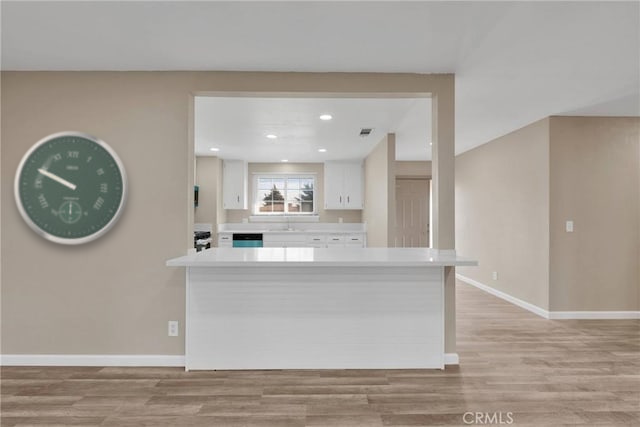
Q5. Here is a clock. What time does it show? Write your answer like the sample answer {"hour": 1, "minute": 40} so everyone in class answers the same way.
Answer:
{"hour": 9, "minute": 49}
